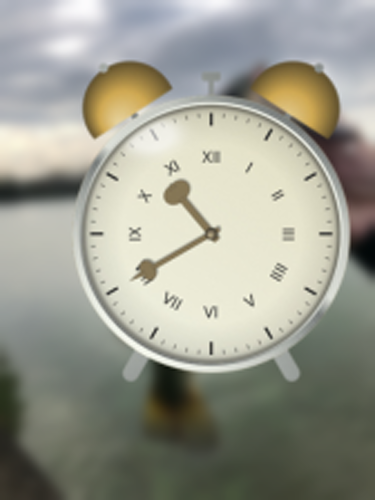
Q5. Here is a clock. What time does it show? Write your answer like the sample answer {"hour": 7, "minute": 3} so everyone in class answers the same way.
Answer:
{"hour": 10, "minute": 40}
